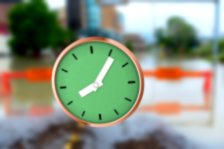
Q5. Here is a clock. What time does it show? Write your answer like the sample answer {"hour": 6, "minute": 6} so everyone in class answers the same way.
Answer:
{"hour": 8, "minute": 6}
